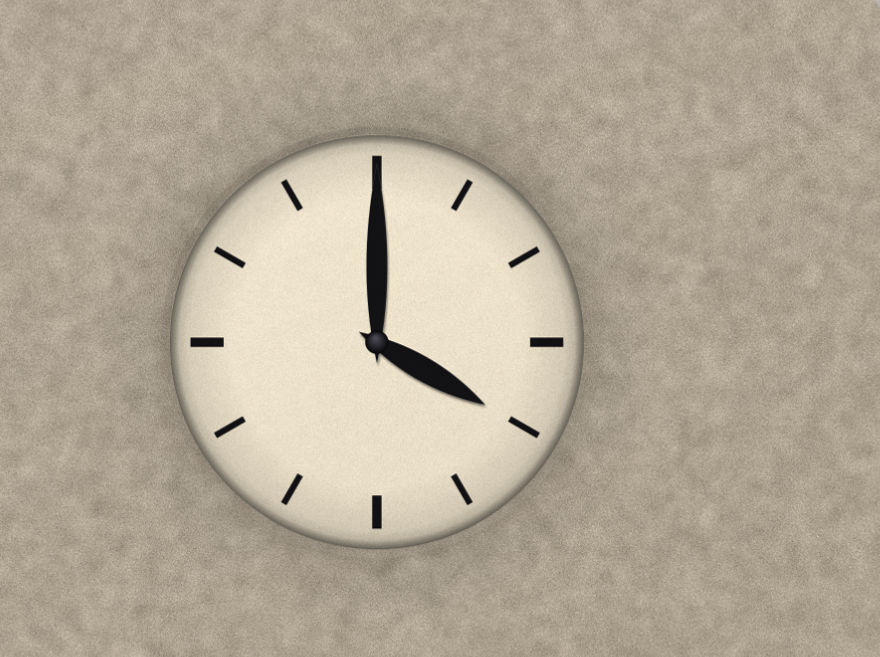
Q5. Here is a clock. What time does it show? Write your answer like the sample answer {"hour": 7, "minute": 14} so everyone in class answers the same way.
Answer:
{"hour": 4, "minute": 0}
